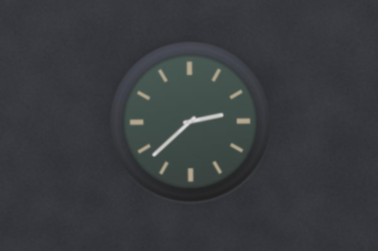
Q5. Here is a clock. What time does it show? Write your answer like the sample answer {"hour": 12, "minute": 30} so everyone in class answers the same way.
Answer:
{"hour": 2, "minute": 38}
